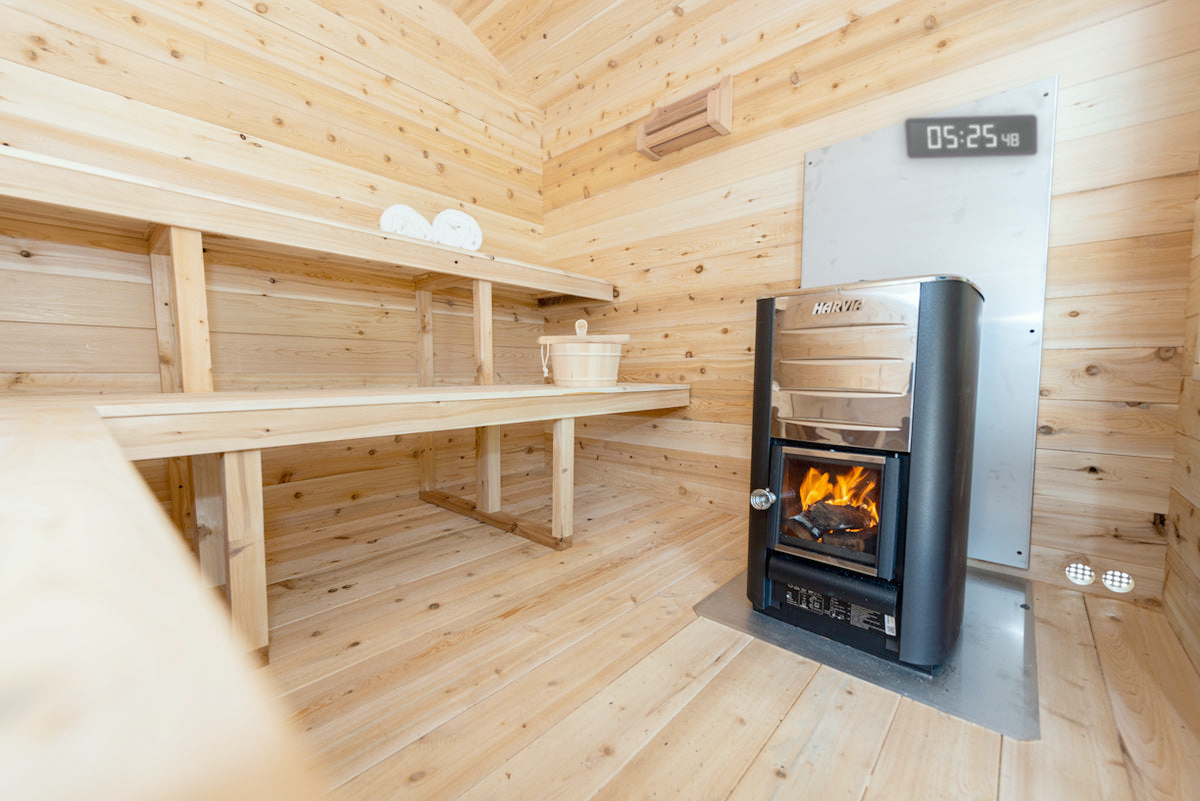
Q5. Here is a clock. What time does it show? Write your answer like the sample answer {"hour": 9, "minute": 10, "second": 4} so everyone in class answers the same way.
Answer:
{"hour": 5, "minute": 25, "second": 48}
